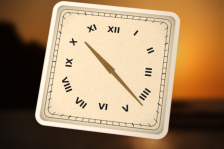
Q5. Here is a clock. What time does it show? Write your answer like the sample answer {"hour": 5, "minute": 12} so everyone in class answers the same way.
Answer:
{"hour": 10, "minute": 22}
